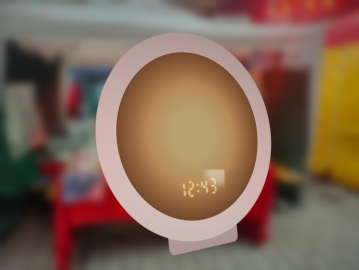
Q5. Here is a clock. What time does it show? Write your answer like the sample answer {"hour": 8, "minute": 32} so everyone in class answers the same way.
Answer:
{"hour": 12, "minute": 43}
